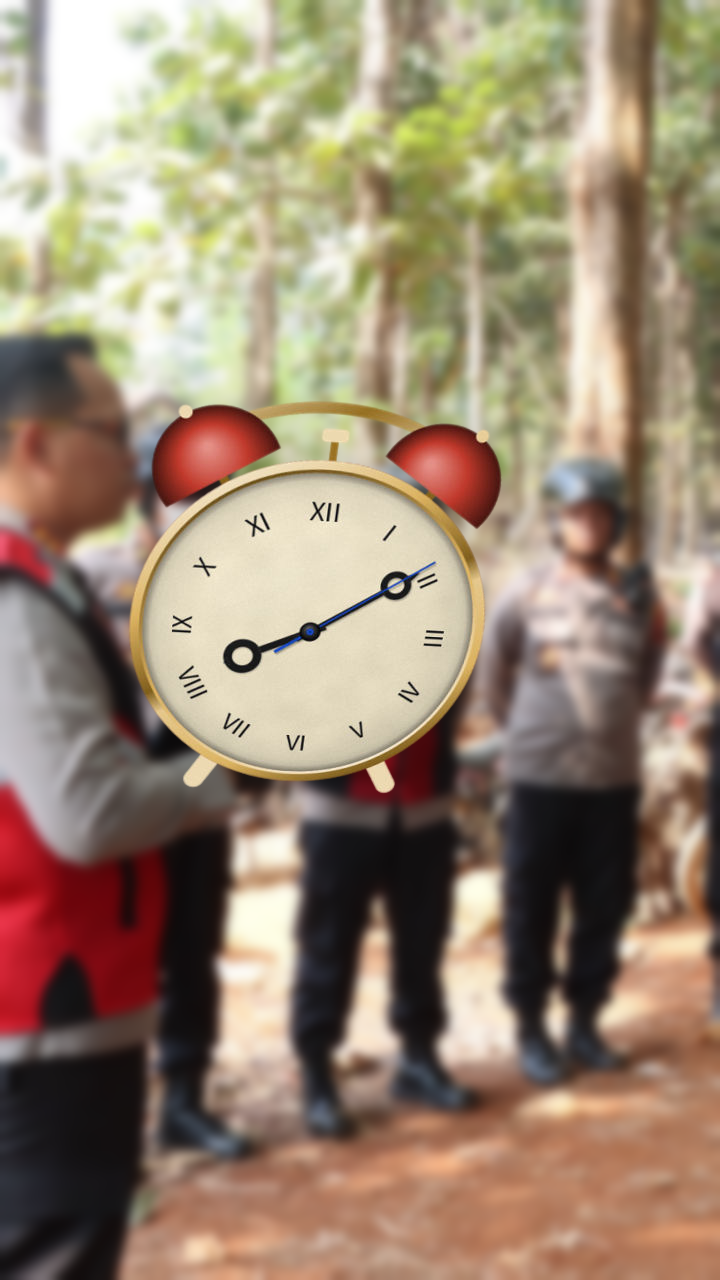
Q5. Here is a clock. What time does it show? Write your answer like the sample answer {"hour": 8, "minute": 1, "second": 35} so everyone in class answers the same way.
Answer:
{"hour": 8, "minute": 9, "second": 9}
